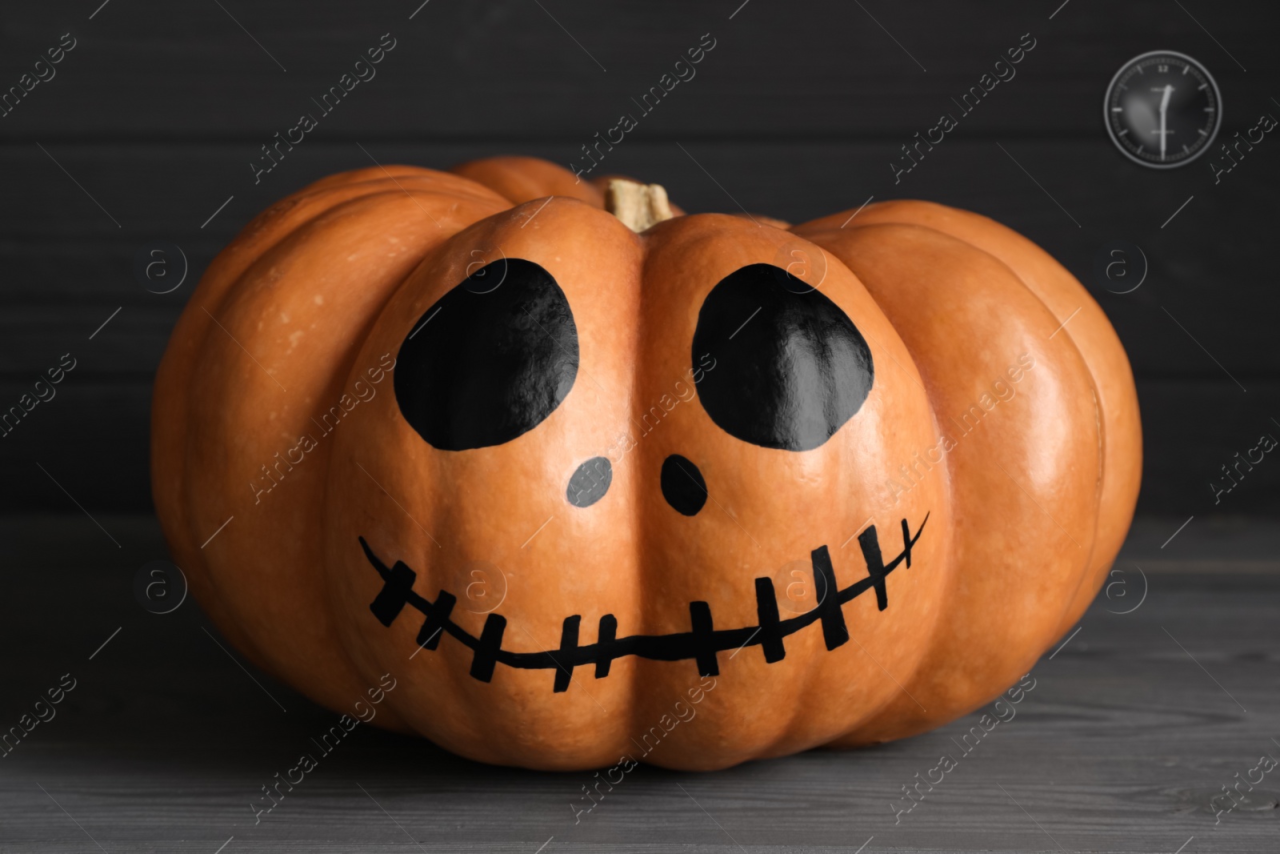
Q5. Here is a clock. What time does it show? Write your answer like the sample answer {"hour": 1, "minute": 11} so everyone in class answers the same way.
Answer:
{"hour": 12, "minute": 30}
